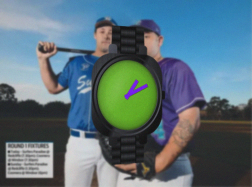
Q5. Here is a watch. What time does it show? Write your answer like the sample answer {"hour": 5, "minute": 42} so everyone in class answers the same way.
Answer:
{"hour": 1, "minute": 11}
